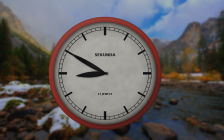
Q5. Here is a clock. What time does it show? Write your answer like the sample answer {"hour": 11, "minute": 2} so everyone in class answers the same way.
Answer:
{"hour": 8, "minute": 50}
